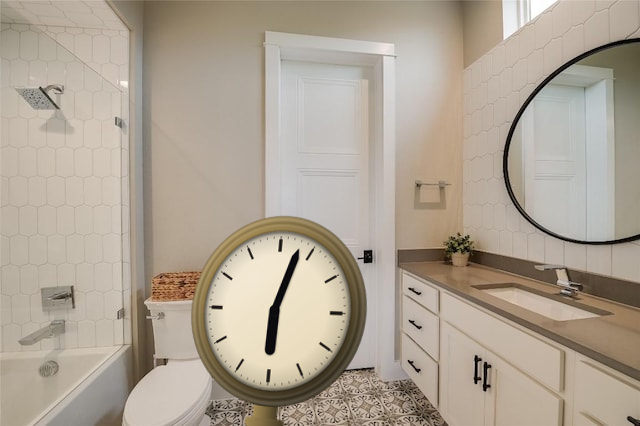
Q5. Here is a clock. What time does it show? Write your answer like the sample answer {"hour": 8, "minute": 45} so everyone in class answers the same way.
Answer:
{"hour": 6, "minute": 3}
